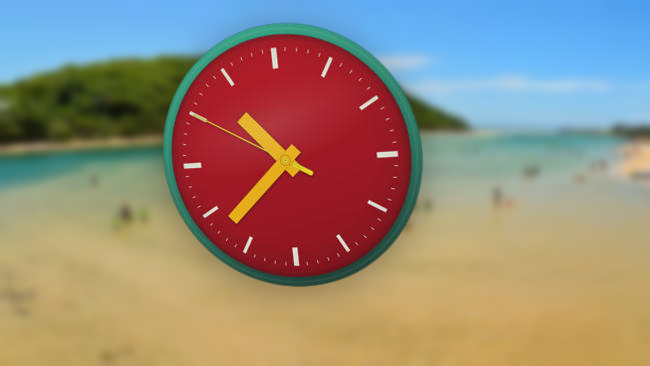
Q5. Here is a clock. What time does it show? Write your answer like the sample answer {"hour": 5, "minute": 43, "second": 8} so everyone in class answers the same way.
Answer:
{"hour": 10, "minute": 37, "second": 50}
